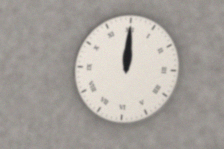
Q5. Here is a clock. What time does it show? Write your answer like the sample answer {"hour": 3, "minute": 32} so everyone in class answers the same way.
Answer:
{"hour": 12, "minute": 0}
